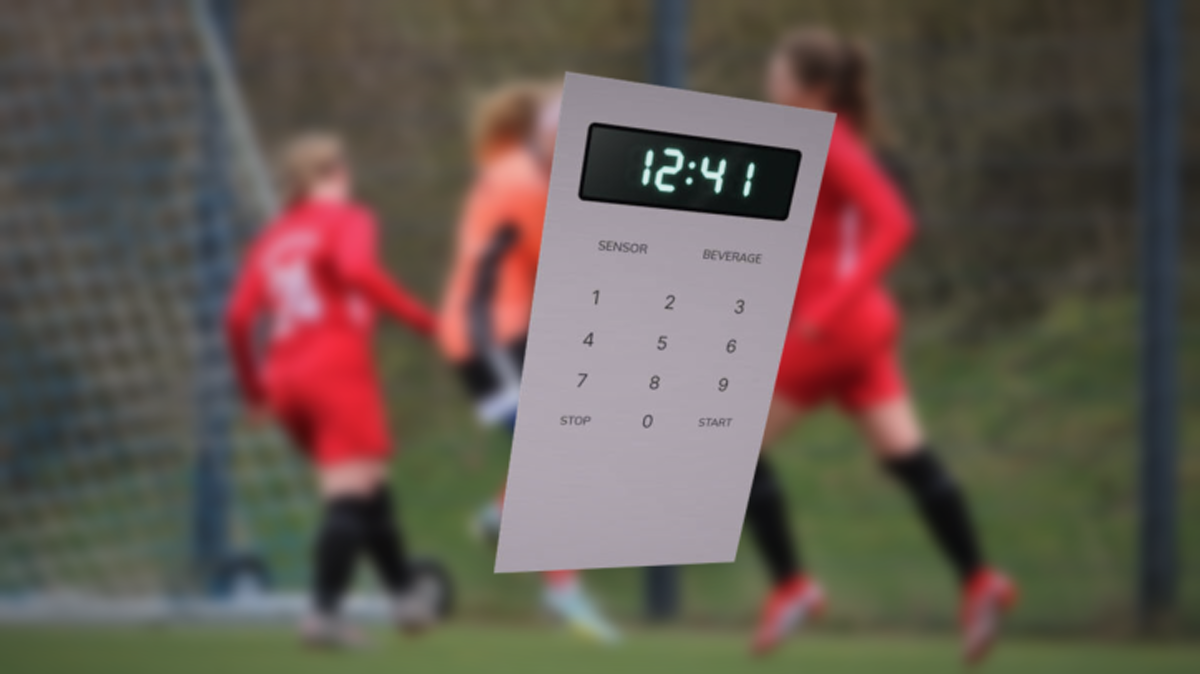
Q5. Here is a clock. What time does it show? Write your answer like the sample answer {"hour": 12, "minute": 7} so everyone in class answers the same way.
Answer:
{"hour": 12, "minute": 41}
